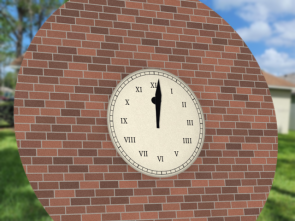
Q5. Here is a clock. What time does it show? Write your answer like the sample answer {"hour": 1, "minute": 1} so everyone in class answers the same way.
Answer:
{"hour": 12, "minute": 1}
